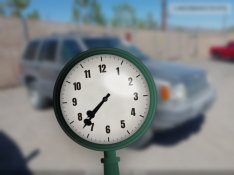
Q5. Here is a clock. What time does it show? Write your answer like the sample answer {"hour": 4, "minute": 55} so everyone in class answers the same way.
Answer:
{"hour": 7, "minute": 37}
